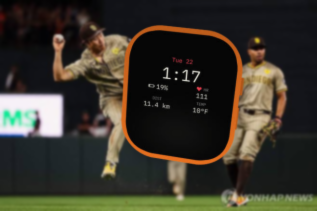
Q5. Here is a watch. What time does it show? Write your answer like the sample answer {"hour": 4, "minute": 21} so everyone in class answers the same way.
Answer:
{"hour": 1, "minute": 17}
